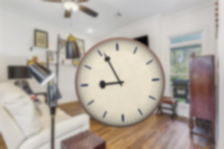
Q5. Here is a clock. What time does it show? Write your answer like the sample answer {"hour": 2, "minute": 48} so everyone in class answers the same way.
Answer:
{"hour": 8, "minute": 56}
